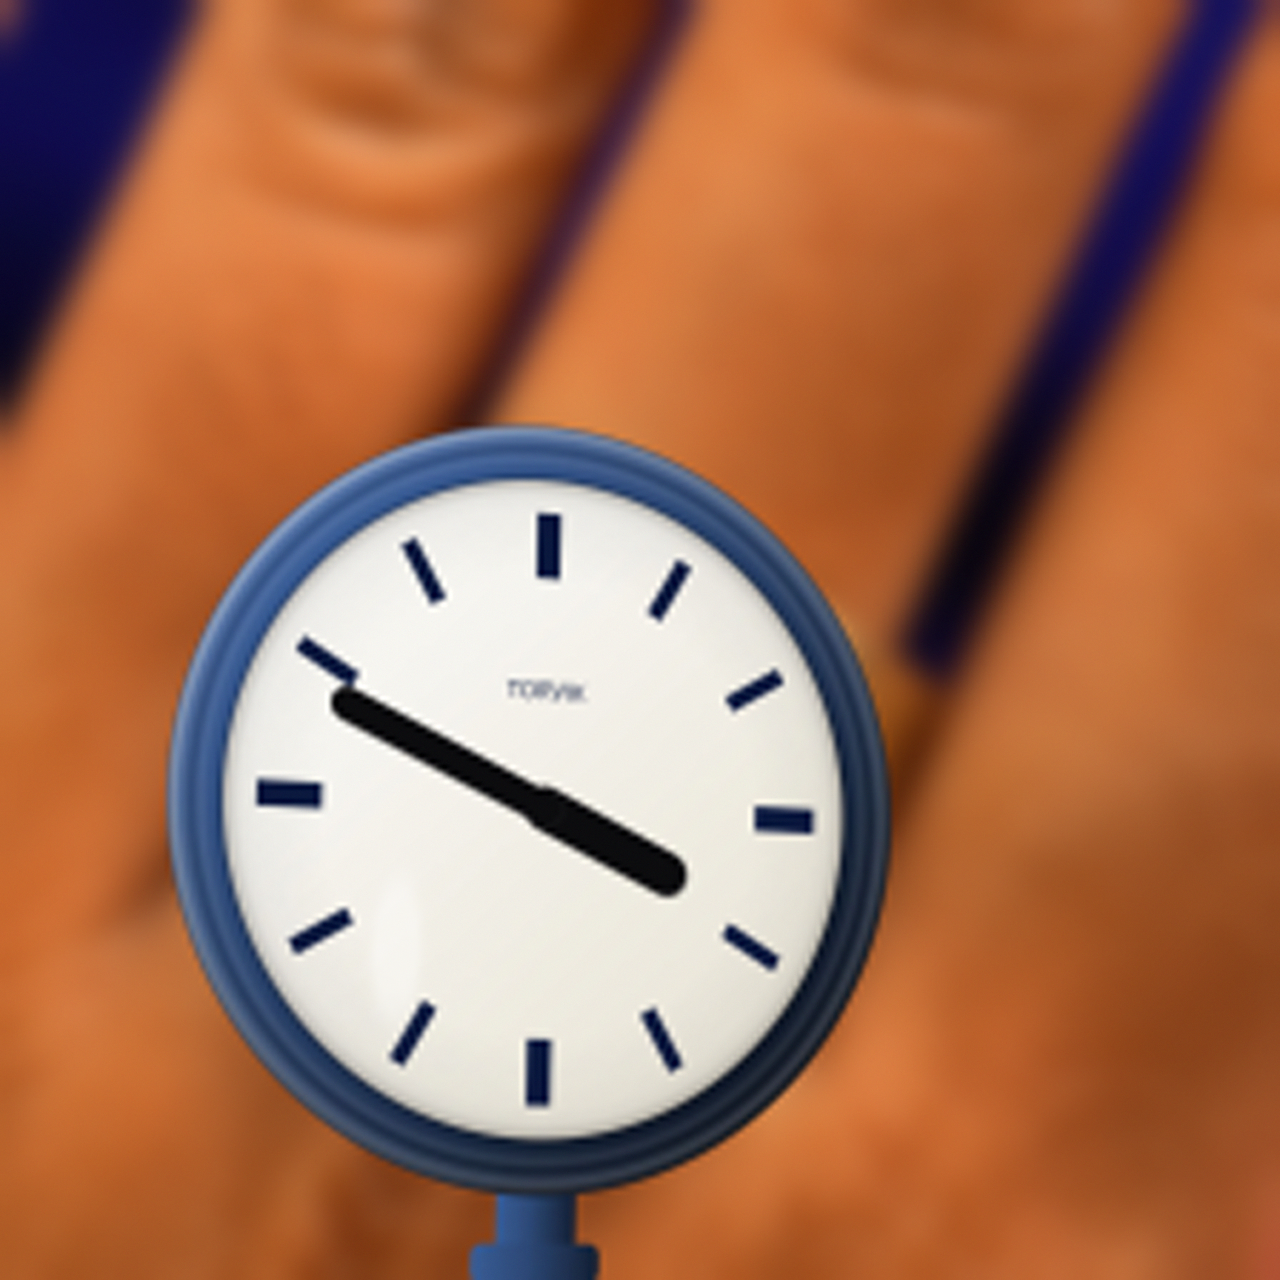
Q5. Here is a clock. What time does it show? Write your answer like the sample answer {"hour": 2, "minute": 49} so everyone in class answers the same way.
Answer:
{"hour": 3, "minute": 49}
